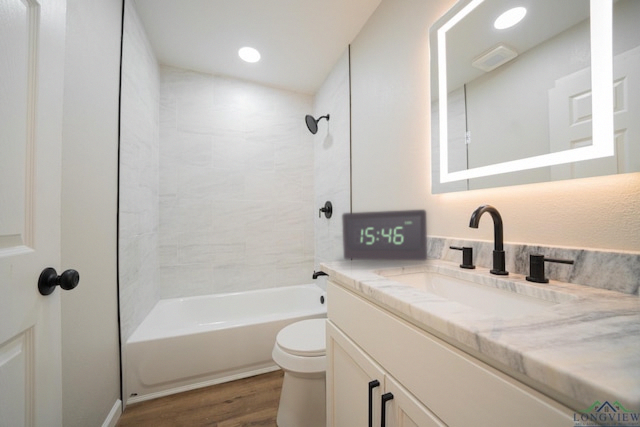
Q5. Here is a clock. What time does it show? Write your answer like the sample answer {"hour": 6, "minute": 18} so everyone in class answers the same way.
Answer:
{"hour": 15, "minute": 46}
